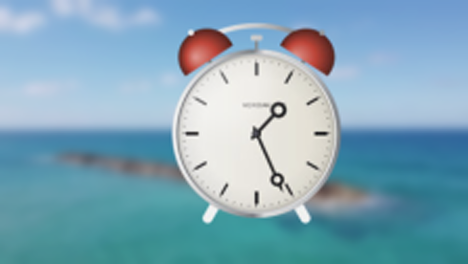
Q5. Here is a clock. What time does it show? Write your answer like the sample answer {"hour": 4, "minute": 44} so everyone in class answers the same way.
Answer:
{"hour": 1, "minute": 26}
